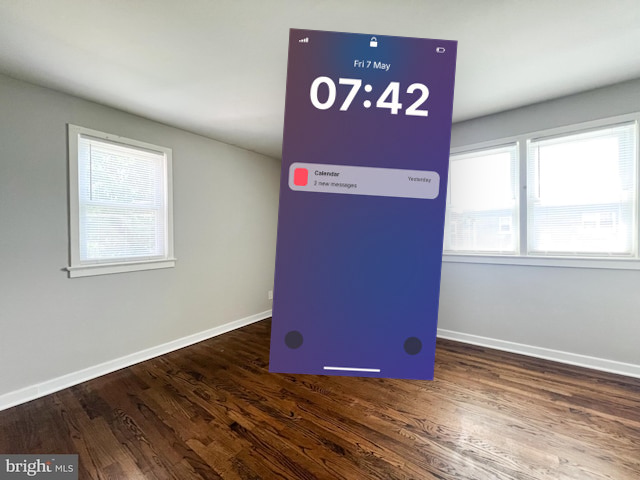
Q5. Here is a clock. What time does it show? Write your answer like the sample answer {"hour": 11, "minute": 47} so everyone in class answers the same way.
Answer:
{"hour": 7, "minute": 42}
